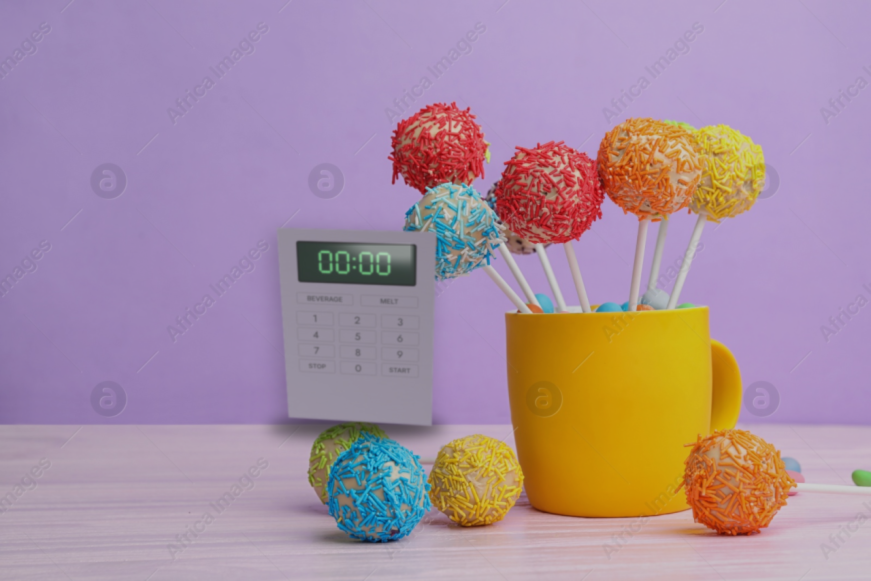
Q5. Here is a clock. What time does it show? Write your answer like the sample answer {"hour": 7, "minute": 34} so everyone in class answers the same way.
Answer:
{"hour": 0, "minute": 0}
